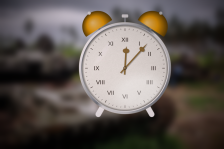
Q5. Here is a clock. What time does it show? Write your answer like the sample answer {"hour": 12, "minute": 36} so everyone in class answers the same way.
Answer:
{"hour": 12, "minute": 7}
